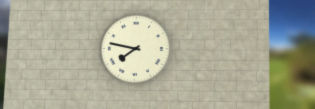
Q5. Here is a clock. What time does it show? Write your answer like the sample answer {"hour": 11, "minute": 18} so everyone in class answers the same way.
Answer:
{"hour": 7, "minute": 47}
